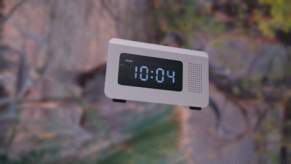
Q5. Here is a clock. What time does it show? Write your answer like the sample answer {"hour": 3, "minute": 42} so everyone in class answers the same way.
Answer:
{"hour": 10, "minute": 4}
